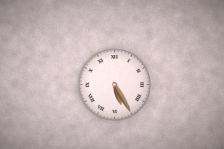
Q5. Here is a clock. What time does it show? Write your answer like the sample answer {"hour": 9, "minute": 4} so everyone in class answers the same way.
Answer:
{"hour": 5, "minute": 25}
